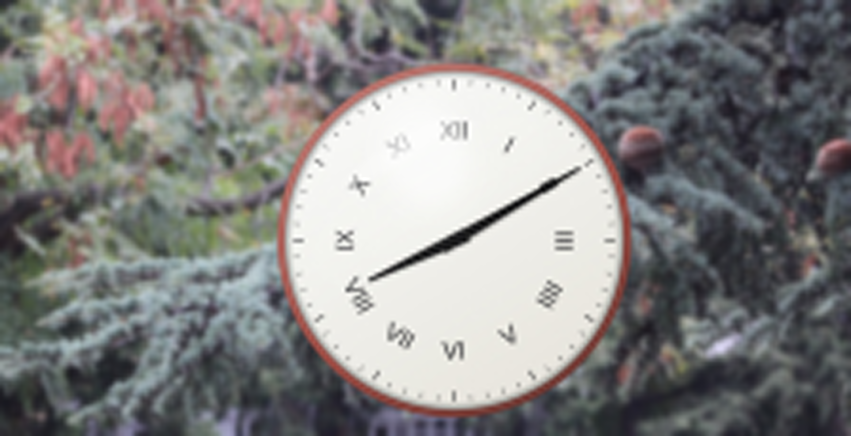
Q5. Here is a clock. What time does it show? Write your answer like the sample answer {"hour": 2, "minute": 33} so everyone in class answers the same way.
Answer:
{"hour": 8, "minute": 10}
